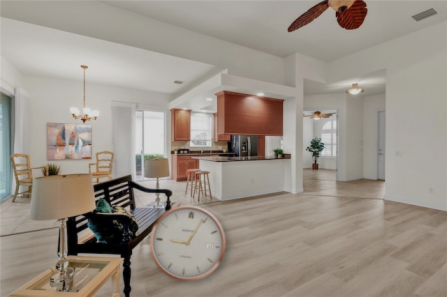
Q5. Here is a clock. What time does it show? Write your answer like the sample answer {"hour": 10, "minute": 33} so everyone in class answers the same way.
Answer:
{"hour": 9, "minute": 4}
